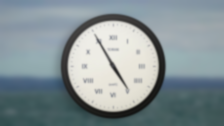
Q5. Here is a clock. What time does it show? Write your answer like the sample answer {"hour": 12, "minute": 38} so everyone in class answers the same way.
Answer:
{"hour": 4, "minute": 55}
